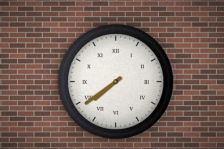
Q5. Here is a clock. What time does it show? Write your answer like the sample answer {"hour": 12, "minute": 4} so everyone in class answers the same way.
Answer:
{"hour": 7, "minute": 39}
